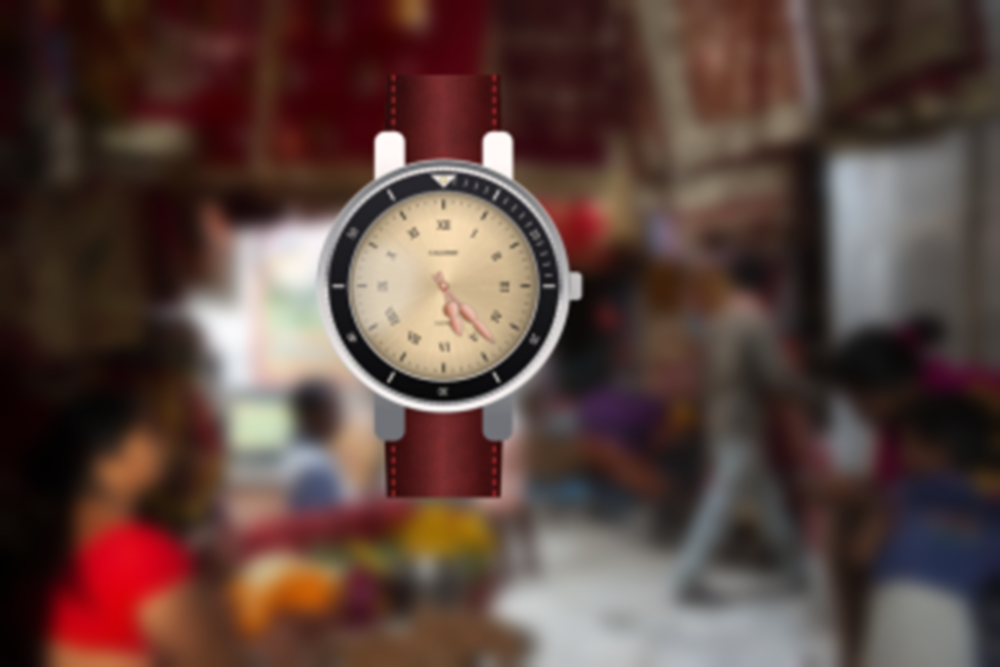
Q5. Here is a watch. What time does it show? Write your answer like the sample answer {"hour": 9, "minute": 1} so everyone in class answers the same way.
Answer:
{"hour": 5, "minute": 23}
